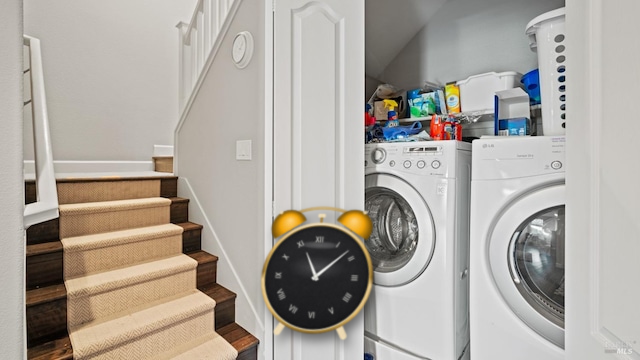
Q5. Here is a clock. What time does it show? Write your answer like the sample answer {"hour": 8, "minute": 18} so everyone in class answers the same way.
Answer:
{"hour": 11, "minute": 8}
